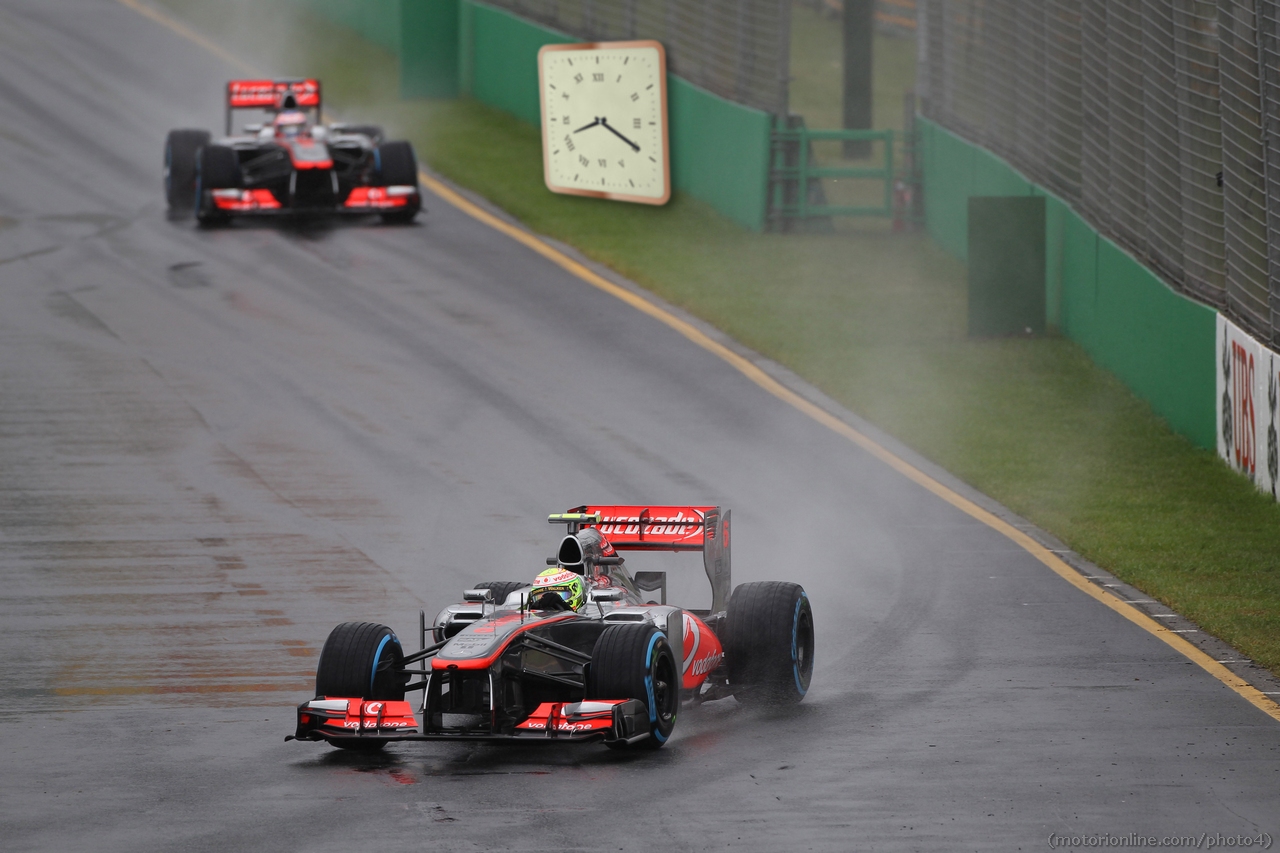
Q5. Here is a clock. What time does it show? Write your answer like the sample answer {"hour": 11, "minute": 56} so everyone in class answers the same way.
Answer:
{"hour": 8, "minute": 20}
